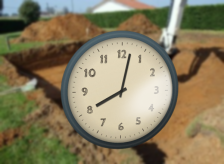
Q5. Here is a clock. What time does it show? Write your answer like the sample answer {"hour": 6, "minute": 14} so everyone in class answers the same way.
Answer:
{"hour": 8, "minute": 2}
